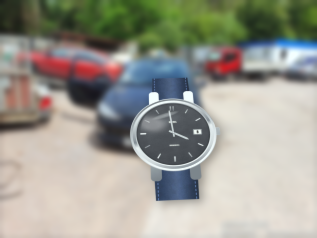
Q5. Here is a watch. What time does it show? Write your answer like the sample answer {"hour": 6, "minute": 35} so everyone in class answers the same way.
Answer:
{"hour": 3, "minute": 59}
